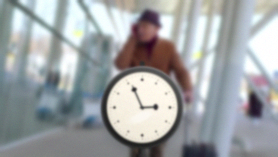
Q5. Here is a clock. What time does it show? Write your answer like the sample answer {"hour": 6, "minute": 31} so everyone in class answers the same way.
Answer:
{"hour": 2, "minute": 56}
